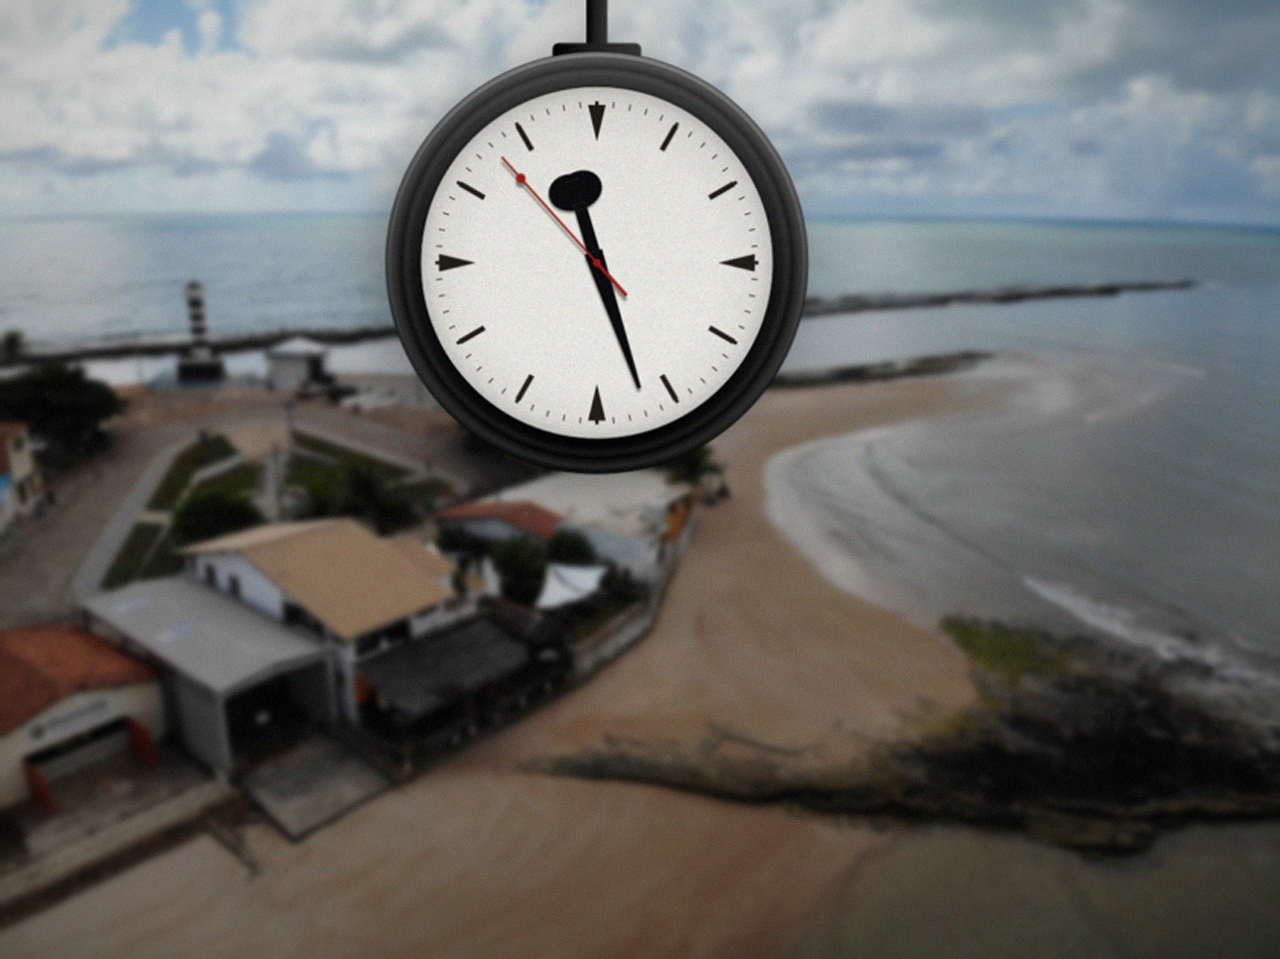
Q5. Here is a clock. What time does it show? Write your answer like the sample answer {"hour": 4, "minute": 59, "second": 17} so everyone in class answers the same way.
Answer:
{"hour": 11, "minute": 26, "second": 53}
